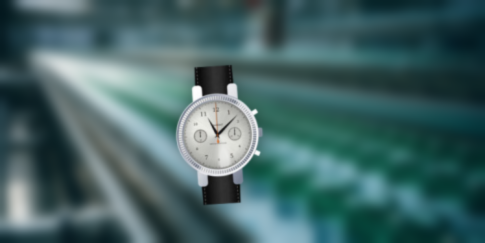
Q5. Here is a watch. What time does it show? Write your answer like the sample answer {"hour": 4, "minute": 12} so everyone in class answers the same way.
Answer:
{"hour": 11, "minute": 8}
